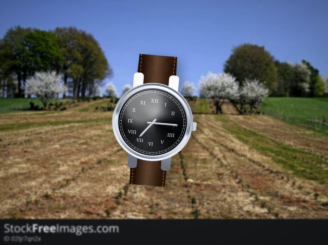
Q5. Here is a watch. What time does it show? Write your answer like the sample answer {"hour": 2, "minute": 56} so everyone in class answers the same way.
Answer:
{"hour": 7, "minute": 15}
